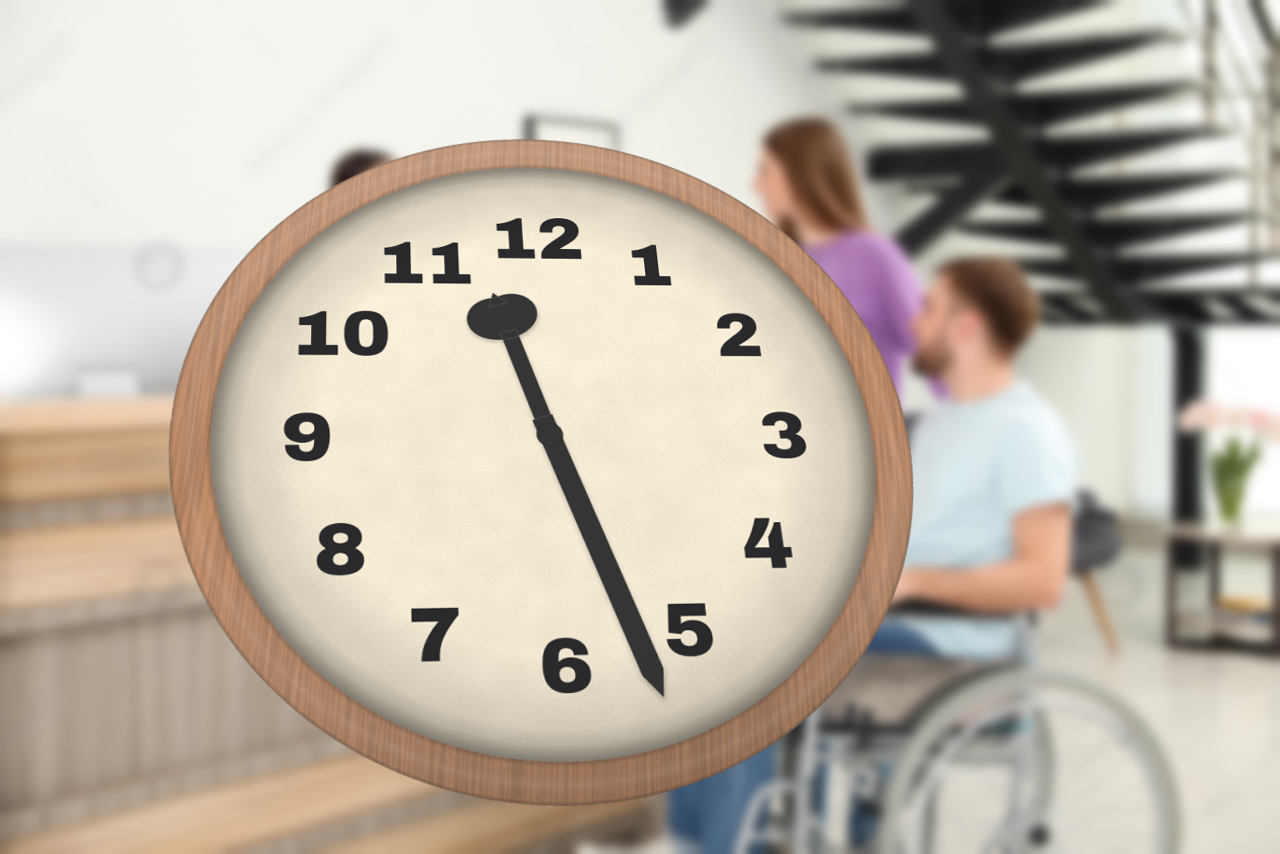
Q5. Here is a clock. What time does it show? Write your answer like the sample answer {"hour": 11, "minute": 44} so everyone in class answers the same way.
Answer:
{"hour": 11, "minute": 27}
